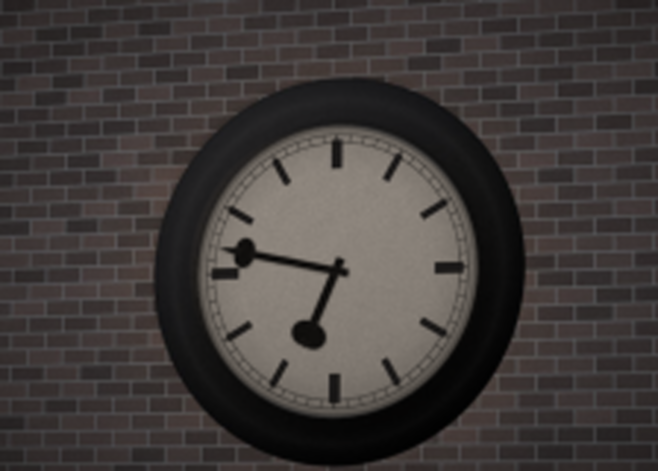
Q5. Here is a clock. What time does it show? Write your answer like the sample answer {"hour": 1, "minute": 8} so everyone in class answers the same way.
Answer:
{"hour": 6, "minute": 47}
